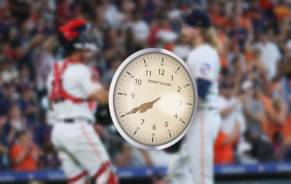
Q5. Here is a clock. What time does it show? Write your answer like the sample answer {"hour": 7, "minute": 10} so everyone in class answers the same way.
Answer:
{"hour": 7, "minute": 40}
